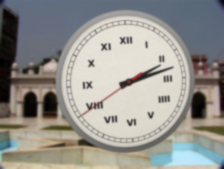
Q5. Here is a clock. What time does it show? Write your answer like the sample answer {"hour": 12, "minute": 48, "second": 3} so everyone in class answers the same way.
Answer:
{"hour": 2, "minute": 12, "second": 40}
